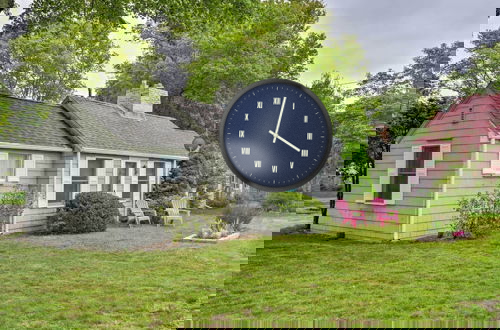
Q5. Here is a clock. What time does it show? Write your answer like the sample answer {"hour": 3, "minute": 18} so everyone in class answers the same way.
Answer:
{"hour": 4, "minute": 2}
